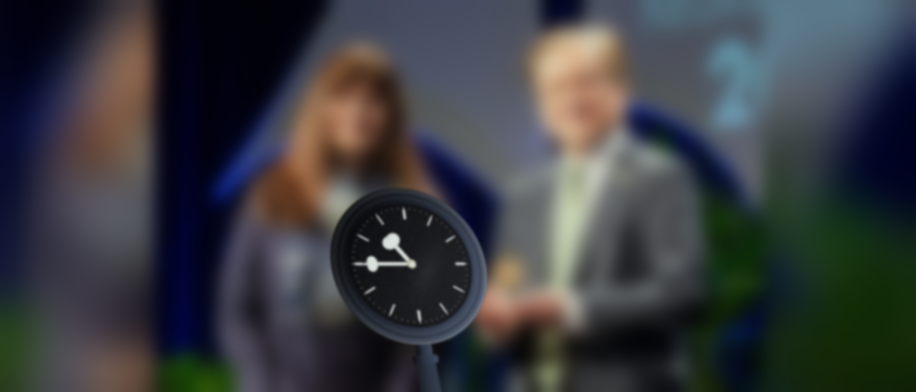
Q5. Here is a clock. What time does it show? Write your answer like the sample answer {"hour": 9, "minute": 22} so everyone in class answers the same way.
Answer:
{"hour": 10, "minute": 45}
